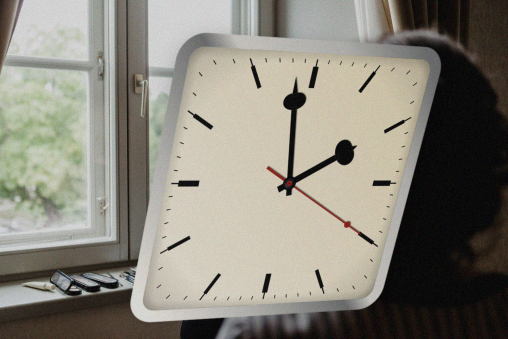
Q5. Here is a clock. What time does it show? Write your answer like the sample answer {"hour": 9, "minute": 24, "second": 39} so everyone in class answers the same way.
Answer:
{"hour": 1, "minute": 58, "second": 20}
